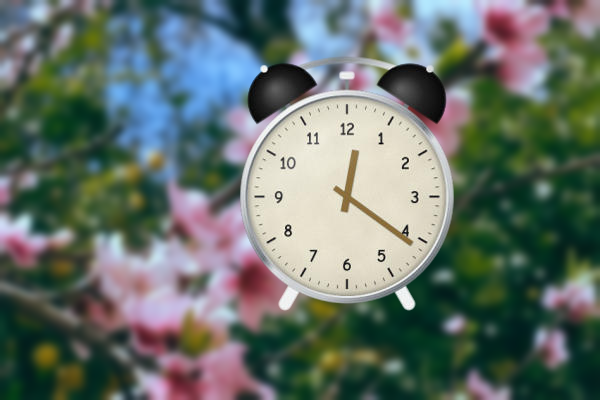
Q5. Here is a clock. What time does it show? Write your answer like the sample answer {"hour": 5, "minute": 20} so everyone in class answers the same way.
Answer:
{"hour": 12, "minute": 21}
